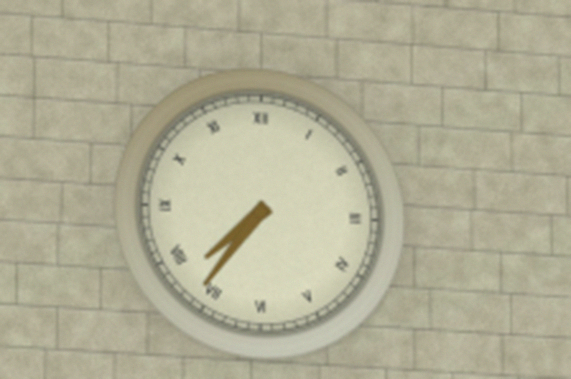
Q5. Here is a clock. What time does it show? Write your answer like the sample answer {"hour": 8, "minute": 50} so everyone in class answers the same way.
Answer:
{"hour": 7, "minute": 36}
